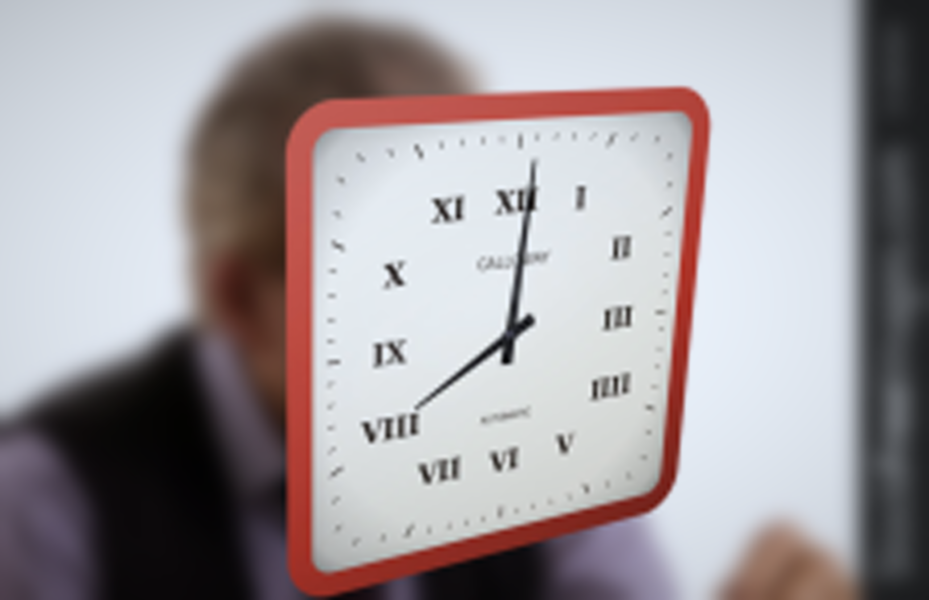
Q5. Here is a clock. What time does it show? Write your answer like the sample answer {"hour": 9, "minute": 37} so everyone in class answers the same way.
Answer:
{"hour": 8, "minute": 1}
